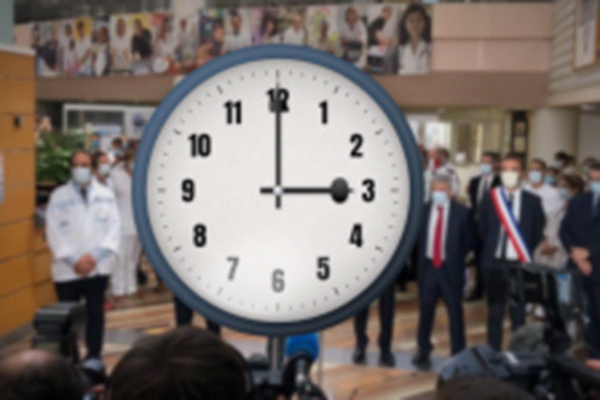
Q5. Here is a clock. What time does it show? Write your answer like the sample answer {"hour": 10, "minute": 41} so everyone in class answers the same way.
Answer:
{"hour": 3, "minute": 0}
